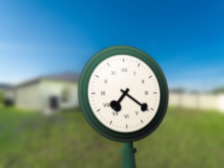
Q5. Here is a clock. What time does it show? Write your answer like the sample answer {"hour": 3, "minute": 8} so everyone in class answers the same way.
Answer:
{"hour": 7, "minute": 21}
